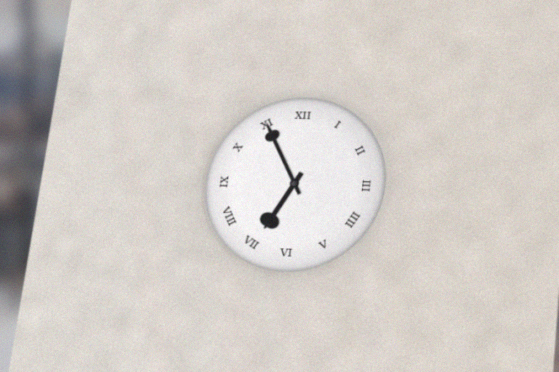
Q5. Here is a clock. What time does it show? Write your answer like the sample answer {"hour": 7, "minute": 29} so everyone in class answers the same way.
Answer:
{"hour": 6, "minute": 55}
